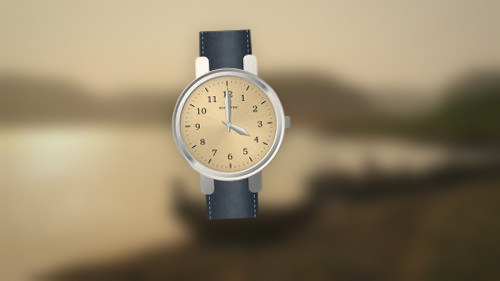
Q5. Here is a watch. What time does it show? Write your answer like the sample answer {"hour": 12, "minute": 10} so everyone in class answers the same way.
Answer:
{"hour": 4, "minute": 0}
